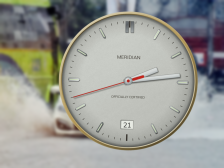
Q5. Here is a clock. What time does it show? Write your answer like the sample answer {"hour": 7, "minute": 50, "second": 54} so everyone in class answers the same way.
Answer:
{"hour": 2, "minute": 13, "second": 42}
